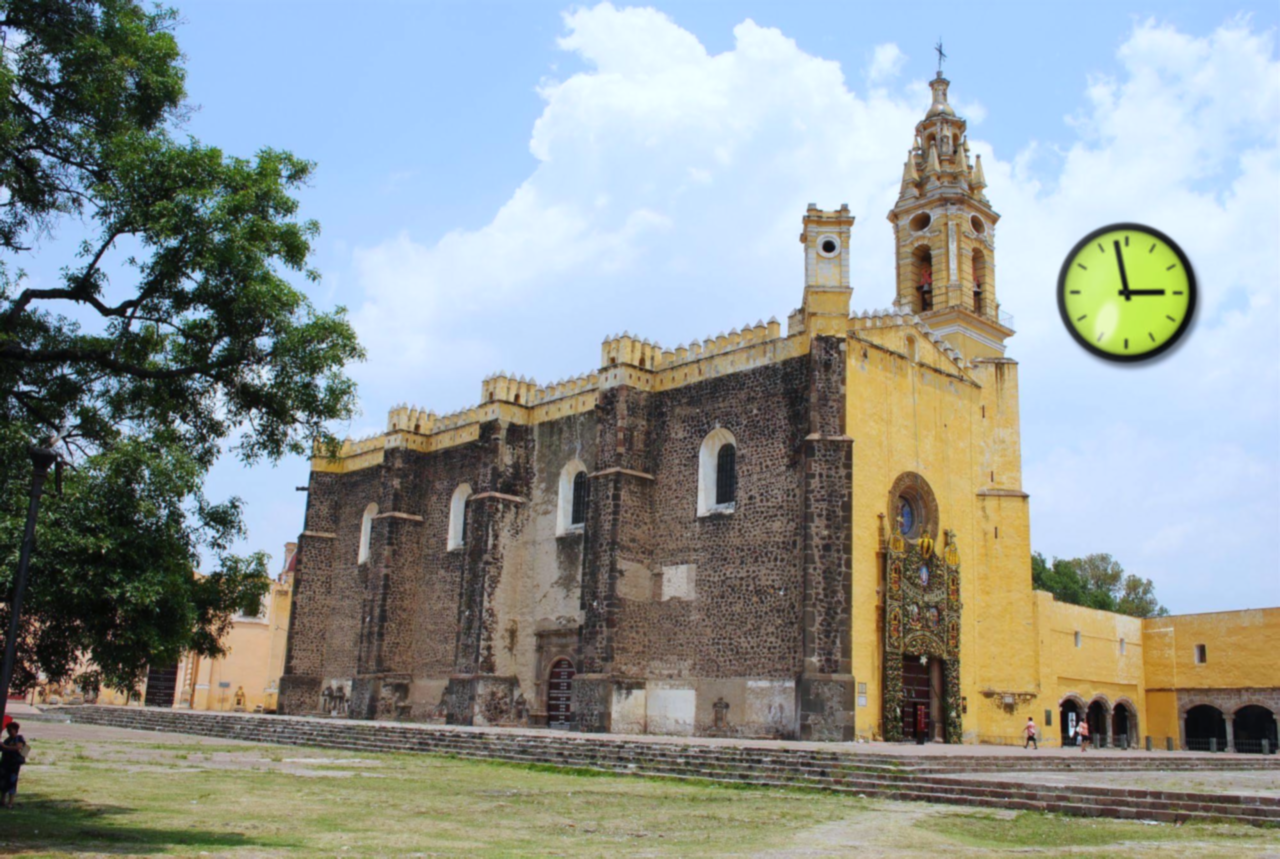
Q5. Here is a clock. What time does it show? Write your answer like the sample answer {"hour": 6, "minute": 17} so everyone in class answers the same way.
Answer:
{"hour": 2, "minute": 58}
